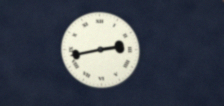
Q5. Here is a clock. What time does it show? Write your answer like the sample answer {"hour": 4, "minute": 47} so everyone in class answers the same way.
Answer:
{"hour": 2, "minute": 43}
